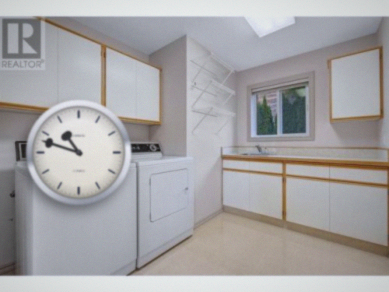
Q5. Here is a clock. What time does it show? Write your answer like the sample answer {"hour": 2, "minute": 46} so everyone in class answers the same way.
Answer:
{"hour": 10, "minute": 48}
